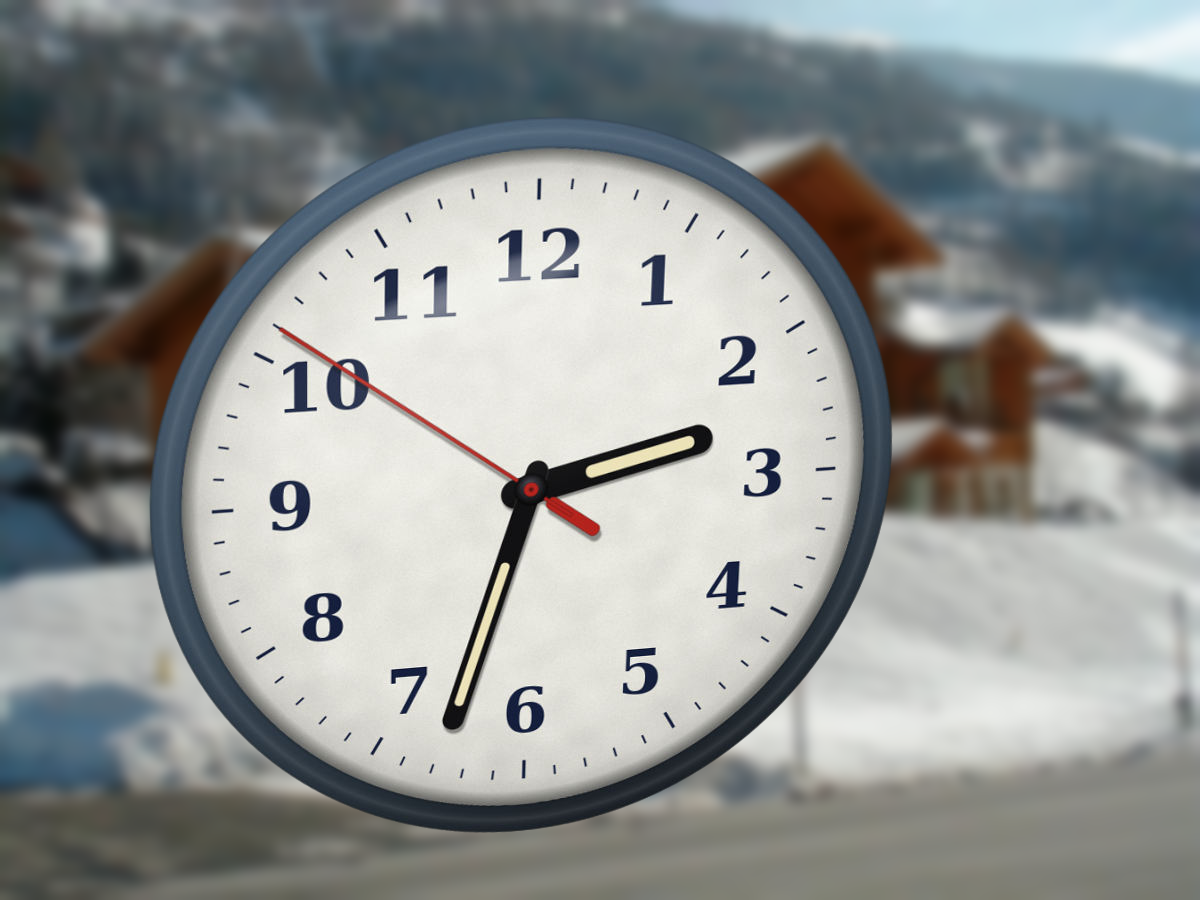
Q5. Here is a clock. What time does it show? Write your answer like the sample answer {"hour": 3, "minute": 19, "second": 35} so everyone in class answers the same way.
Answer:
{"hour": 2, "minute": 32, "second": 51}
